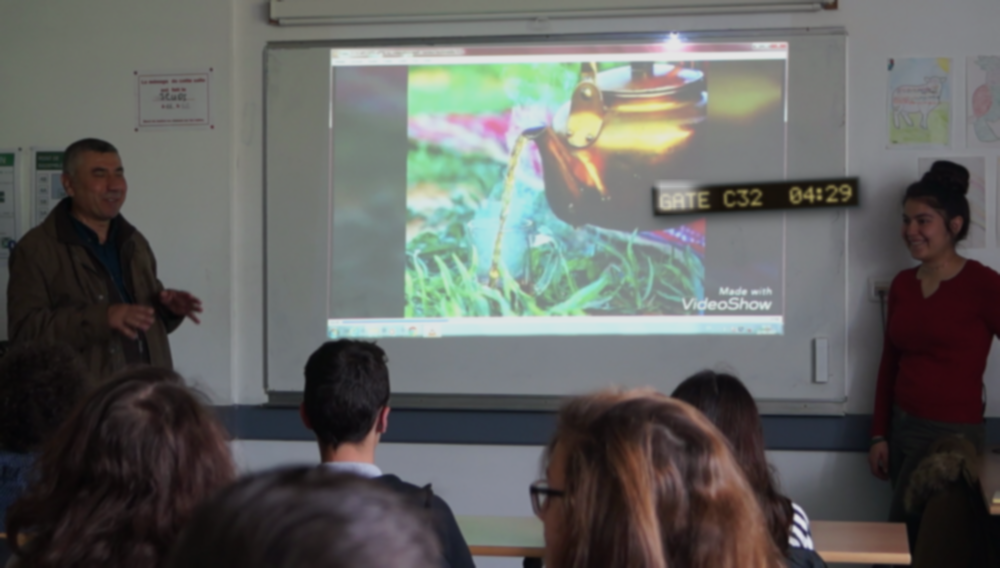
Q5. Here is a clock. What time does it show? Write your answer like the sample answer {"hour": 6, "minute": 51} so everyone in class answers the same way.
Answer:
{"hour": 4, "minute": 29}
